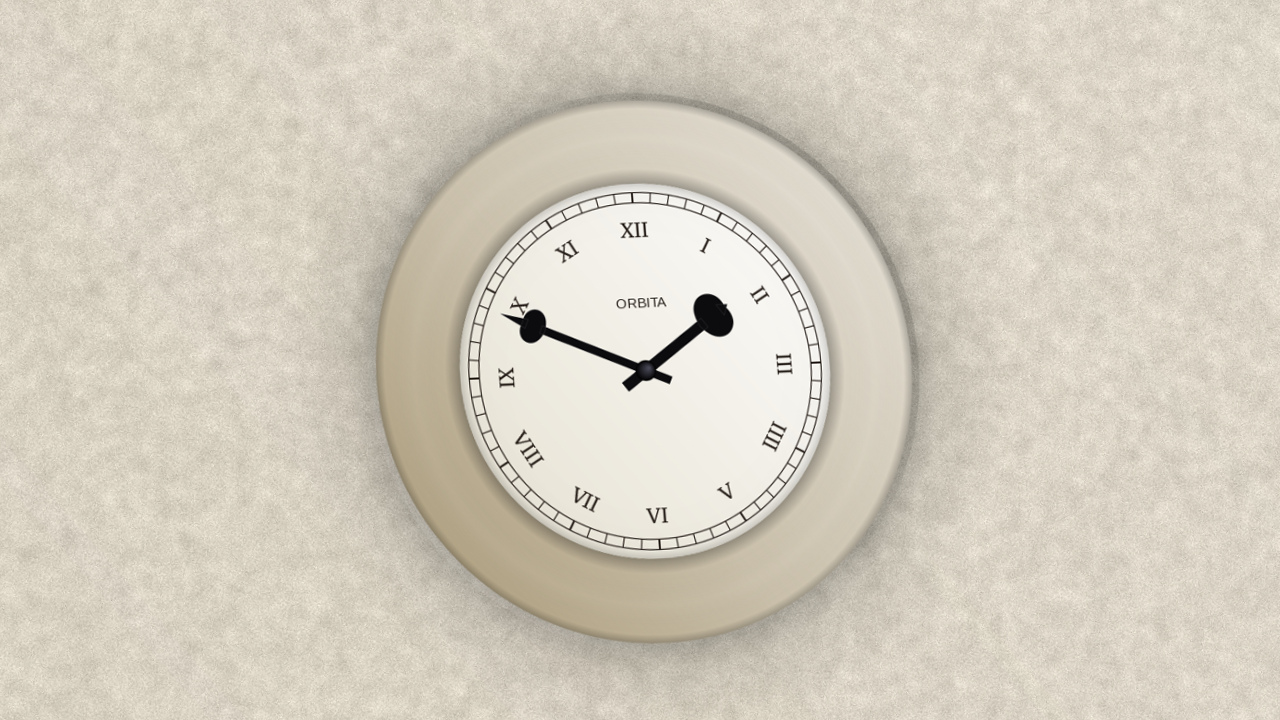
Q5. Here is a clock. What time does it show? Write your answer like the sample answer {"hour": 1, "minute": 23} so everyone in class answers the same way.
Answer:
{"hour": 1, "minute": 49}
